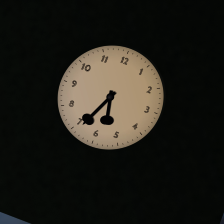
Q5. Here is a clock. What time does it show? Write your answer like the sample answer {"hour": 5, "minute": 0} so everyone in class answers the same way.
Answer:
{"hour": 5, "minute": 34}
